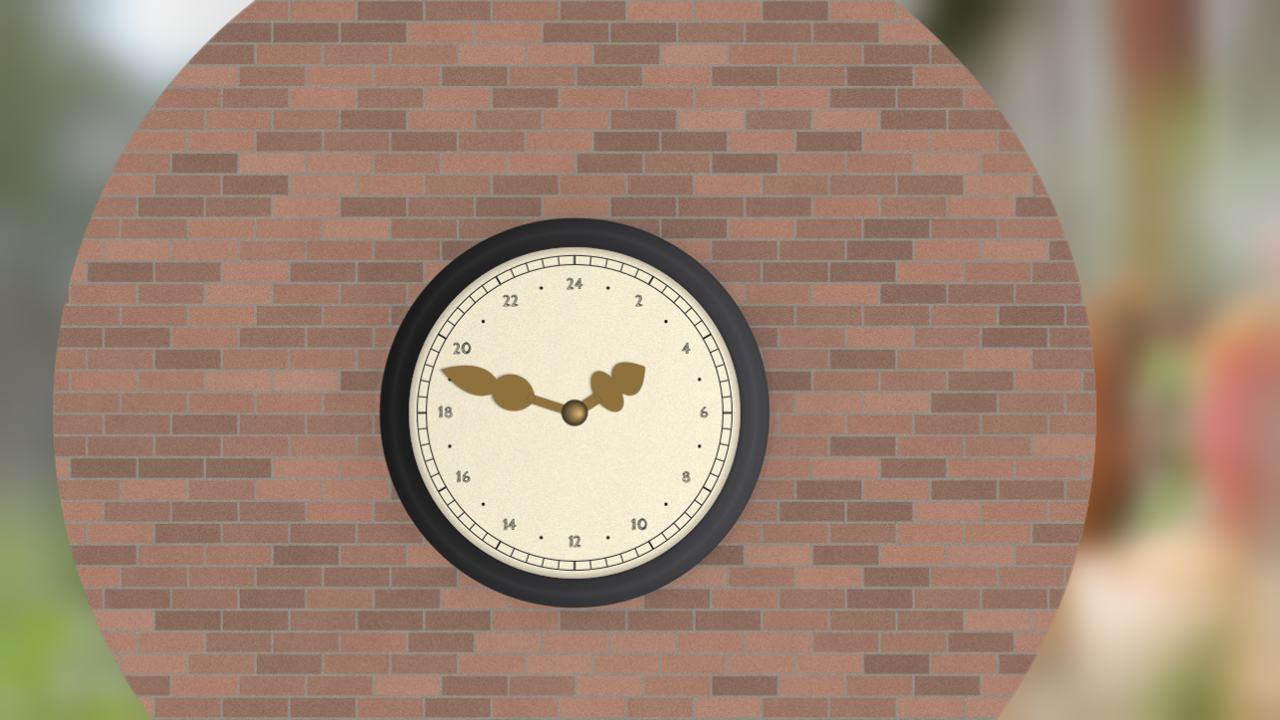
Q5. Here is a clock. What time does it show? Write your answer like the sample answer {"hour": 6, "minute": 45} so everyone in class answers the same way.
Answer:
{"hour": 3, "minute": 48}
